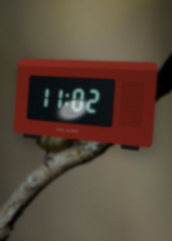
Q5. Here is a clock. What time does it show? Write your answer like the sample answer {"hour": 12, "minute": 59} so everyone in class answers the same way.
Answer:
{"hour": 11, "minute": 2}
